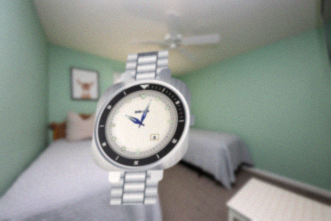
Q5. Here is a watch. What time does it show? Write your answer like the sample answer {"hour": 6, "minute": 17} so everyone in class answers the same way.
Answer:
{"hour": 10, "minute": 3}
